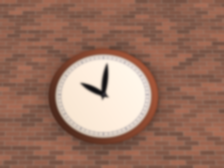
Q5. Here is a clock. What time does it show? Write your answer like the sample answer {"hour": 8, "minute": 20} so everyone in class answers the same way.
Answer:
{"hour": 10, "minute": 1}
